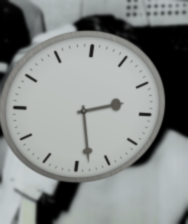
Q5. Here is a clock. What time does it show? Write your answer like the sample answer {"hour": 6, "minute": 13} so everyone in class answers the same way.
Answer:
{"hour": 2, "minute": 28}
